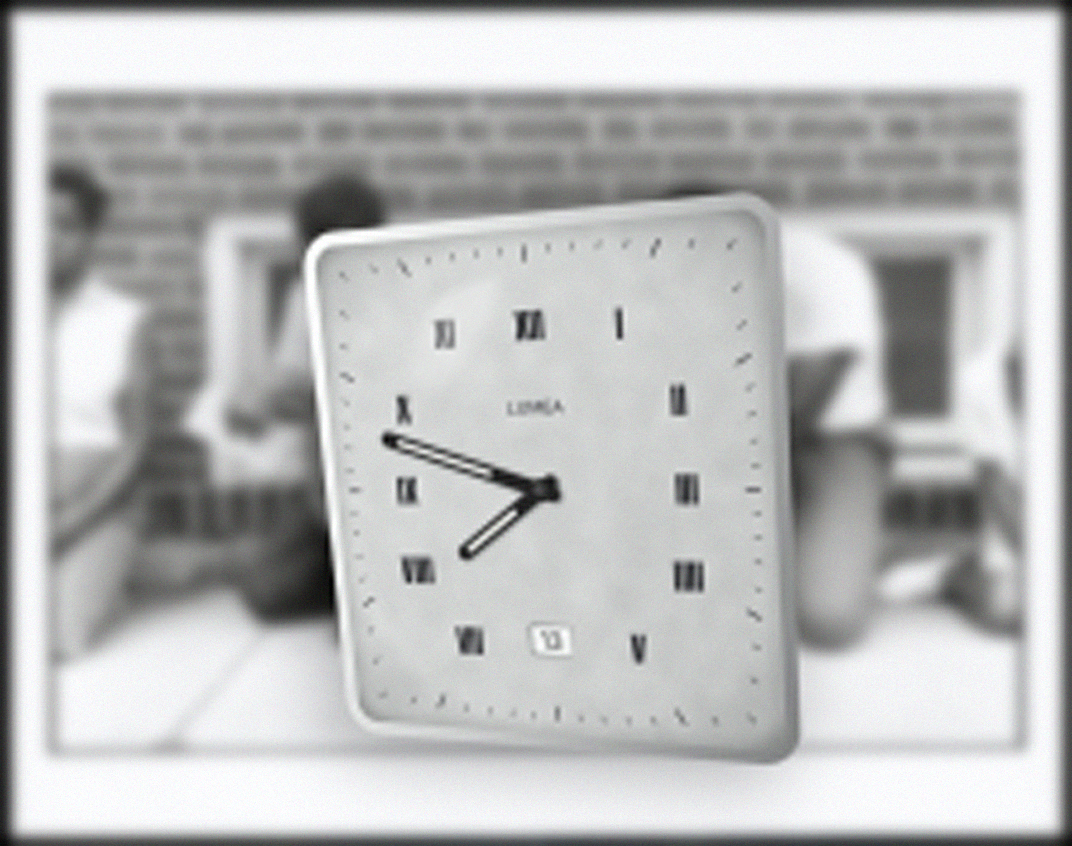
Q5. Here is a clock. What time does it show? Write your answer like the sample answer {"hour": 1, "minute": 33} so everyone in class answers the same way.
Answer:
{"hour": 7, "minute": 48}
